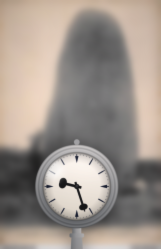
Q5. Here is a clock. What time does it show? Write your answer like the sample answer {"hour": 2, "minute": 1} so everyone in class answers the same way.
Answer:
{"hour": 9, "minute": 27}
